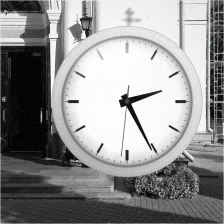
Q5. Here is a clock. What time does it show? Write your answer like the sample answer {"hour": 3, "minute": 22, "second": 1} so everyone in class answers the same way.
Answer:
{"hour": 2, "minute": 25, "second": 31}
